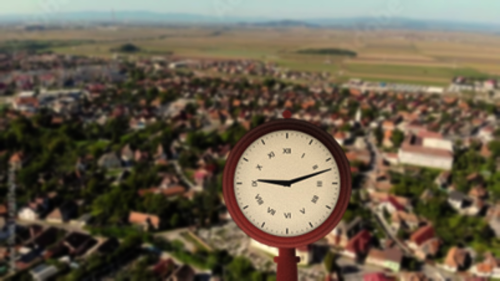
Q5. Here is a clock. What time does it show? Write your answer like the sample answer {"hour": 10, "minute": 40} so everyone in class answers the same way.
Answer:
{"hour": 9, "minute": 12}
